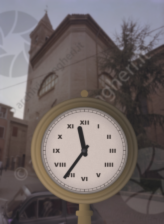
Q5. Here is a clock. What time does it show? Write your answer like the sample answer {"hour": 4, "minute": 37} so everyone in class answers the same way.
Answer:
{"hour": 11, "minute": 36}
